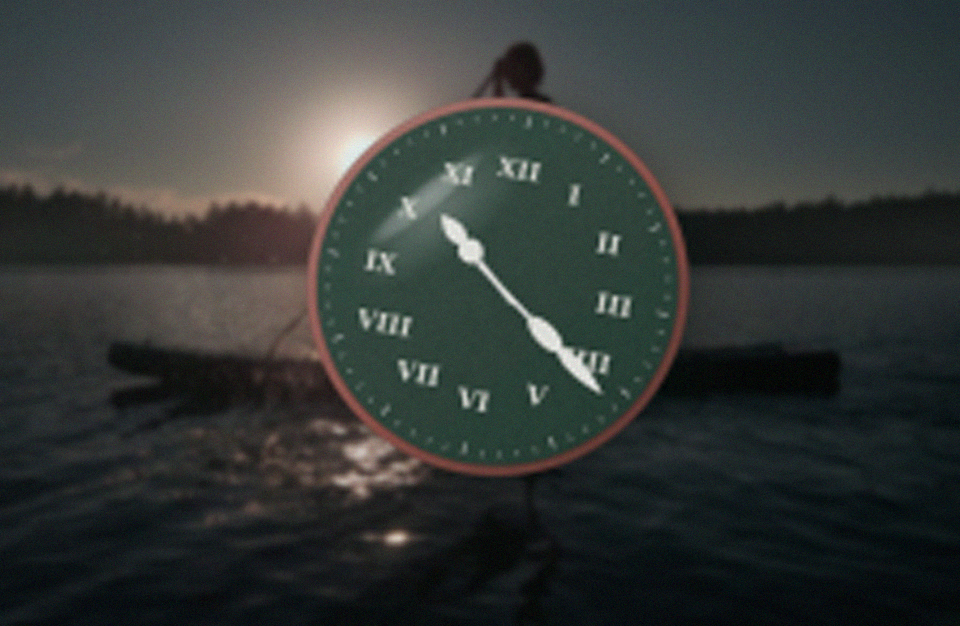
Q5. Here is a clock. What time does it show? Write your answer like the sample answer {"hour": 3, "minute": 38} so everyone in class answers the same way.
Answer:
{"hour": 10, "minute": 21}
